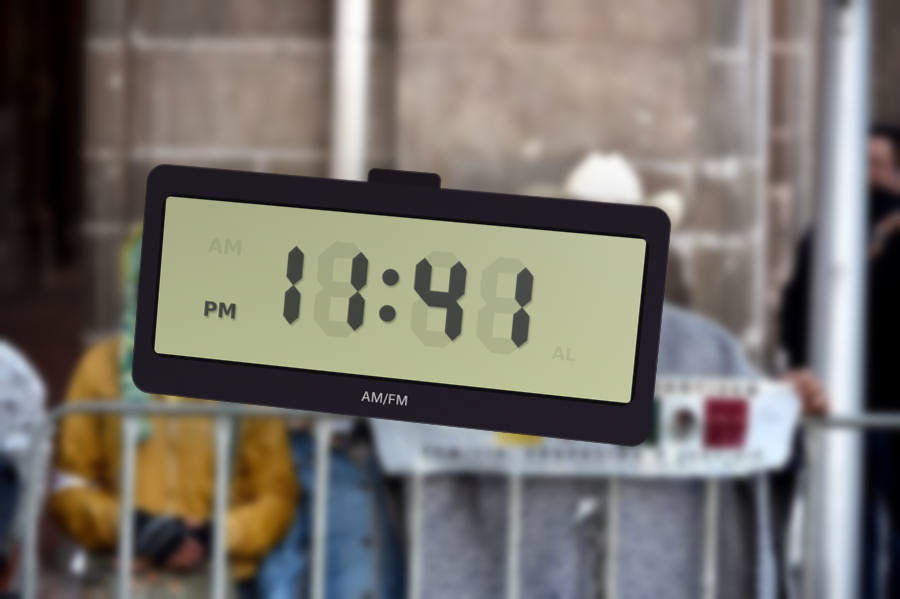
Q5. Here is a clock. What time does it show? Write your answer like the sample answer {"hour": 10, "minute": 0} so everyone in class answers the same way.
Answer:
{"hour": 11, "minute": 41}
